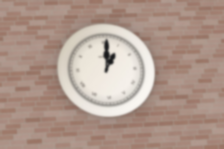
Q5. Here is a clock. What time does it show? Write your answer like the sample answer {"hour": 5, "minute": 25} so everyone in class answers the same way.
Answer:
{"hour": 1, "minute": 1}
